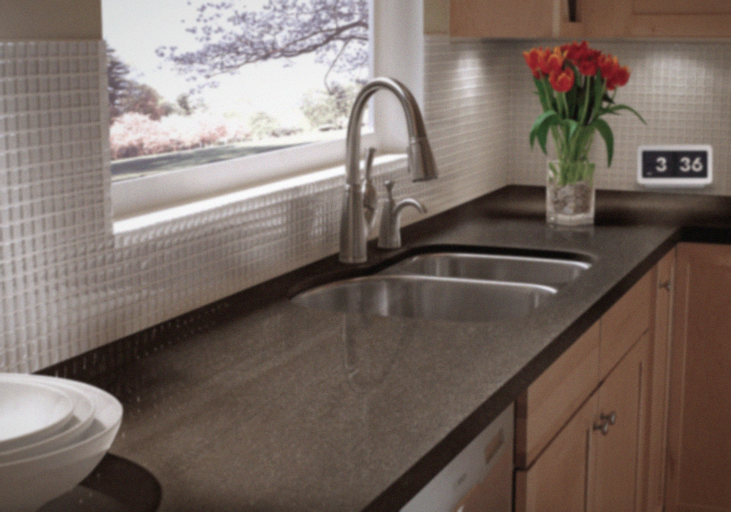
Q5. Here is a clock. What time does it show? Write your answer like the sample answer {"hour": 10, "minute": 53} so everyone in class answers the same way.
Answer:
{"hour": 3, "minute": 36}
